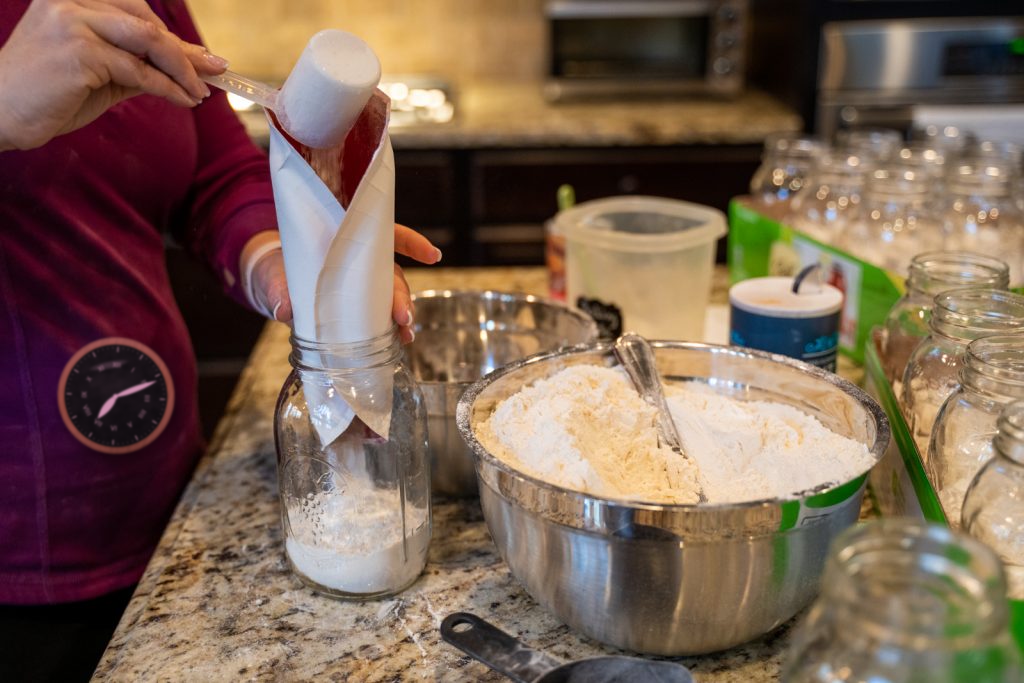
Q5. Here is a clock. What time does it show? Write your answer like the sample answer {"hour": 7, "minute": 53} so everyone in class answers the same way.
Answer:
{"hour": 7, "minute": 11}
